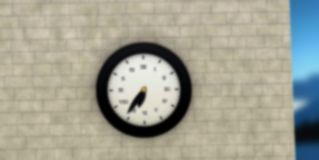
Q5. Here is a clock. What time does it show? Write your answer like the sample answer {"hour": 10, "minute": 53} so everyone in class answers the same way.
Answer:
{"hour": 6, "minute": 36}
